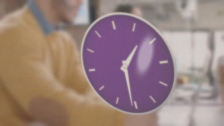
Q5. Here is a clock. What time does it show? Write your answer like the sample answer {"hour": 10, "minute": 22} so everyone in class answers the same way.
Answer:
{"hour": 1, "minute": 31}
